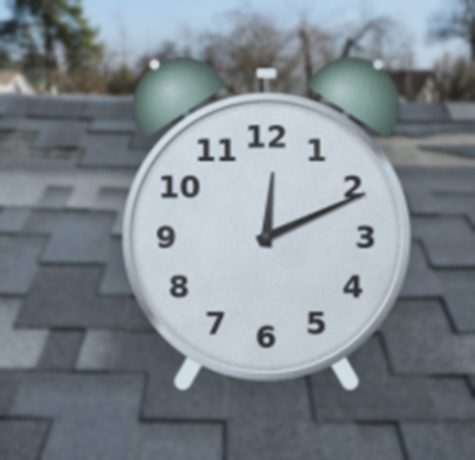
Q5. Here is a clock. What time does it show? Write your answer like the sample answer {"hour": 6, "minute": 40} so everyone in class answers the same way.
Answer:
{"hour": 12, "minute": 11}
